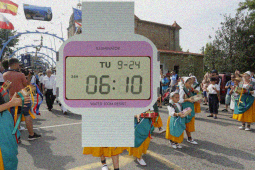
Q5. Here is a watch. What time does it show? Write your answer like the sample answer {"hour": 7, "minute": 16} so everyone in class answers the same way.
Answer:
{"hour": 6, "minute": 10}
